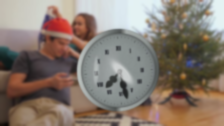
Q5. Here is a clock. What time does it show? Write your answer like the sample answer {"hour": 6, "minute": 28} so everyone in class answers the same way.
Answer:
{"hour": 7, "minute": 28}
